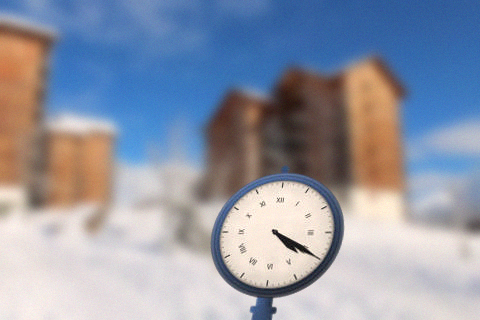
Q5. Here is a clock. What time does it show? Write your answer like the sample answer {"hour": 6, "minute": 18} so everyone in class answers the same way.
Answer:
{"hour": 4, "minute": 20}
